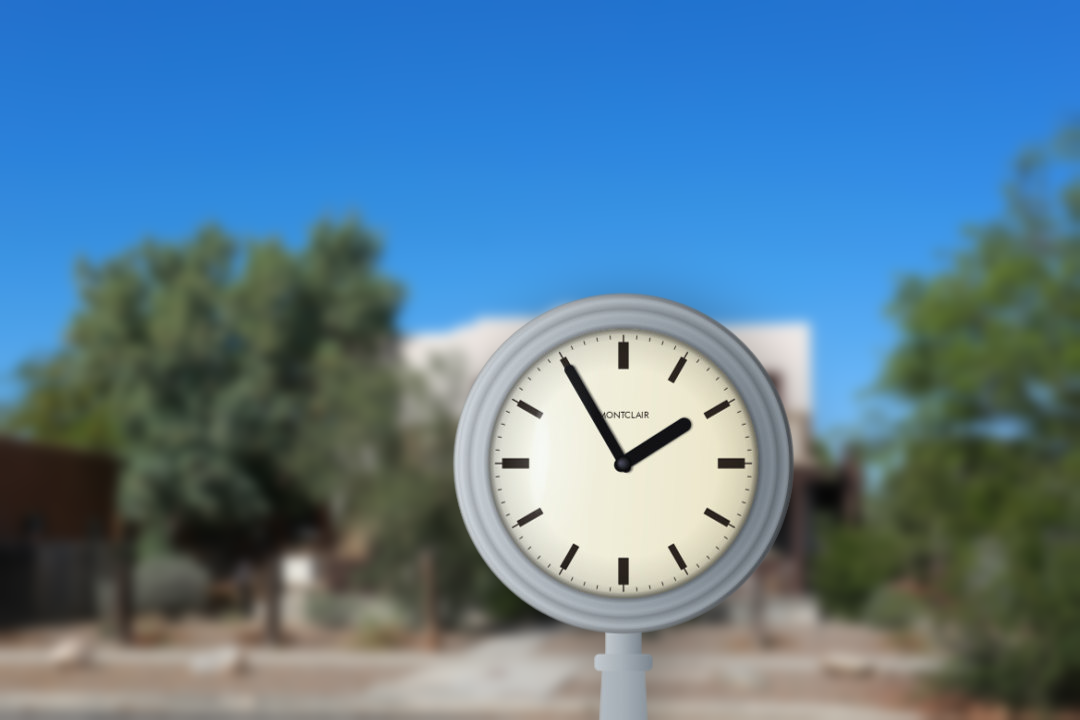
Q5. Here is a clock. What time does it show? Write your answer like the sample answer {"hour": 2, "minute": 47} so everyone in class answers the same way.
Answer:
{"hour": 1, "minute": 55}
